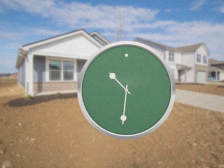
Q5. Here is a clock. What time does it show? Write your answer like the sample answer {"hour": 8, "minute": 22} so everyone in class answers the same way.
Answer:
{"hour": 10, "minute": 31}
